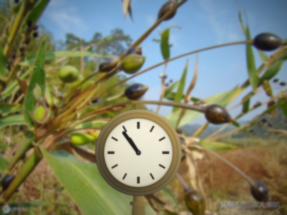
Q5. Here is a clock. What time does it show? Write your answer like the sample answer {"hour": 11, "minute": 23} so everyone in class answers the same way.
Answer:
{"hour": 10, "minute": 54}
